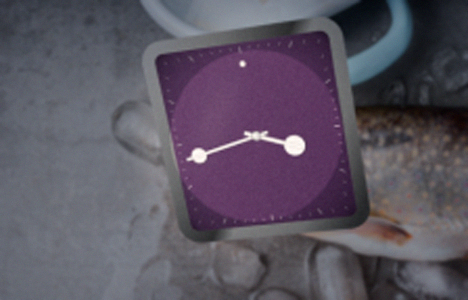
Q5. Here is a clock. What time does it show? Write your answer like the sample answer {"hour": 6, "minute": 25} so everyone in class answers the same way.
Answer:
{"hour": 3, "minute": 43}
